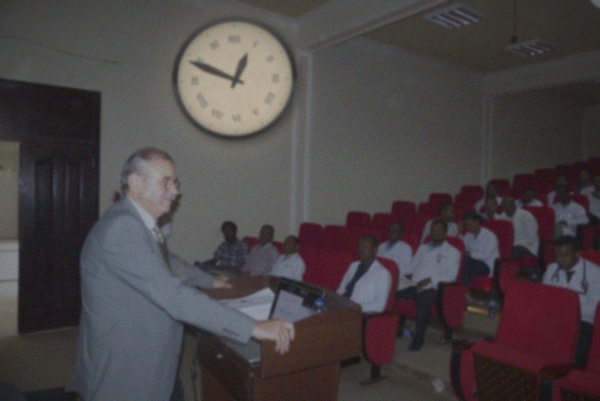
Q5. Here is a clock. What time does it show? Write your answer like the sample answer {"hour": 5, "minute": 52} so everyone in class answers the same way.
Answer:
{"hour": 12, "minute": 49}
